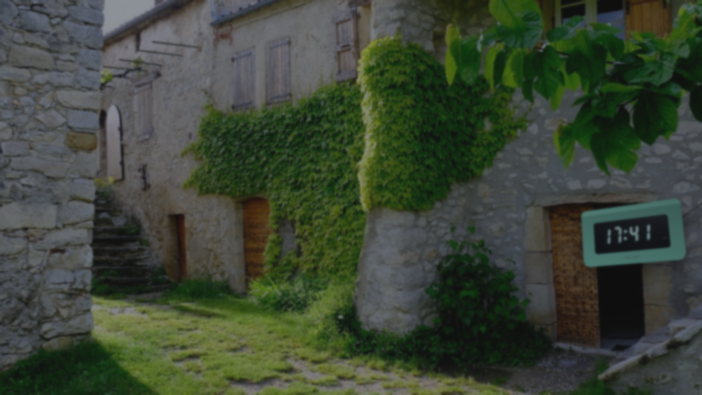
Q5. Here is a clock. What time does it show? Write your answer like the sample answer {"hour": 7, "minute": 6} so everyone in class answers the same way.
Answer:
{"hour": 17, "minute": 41}
